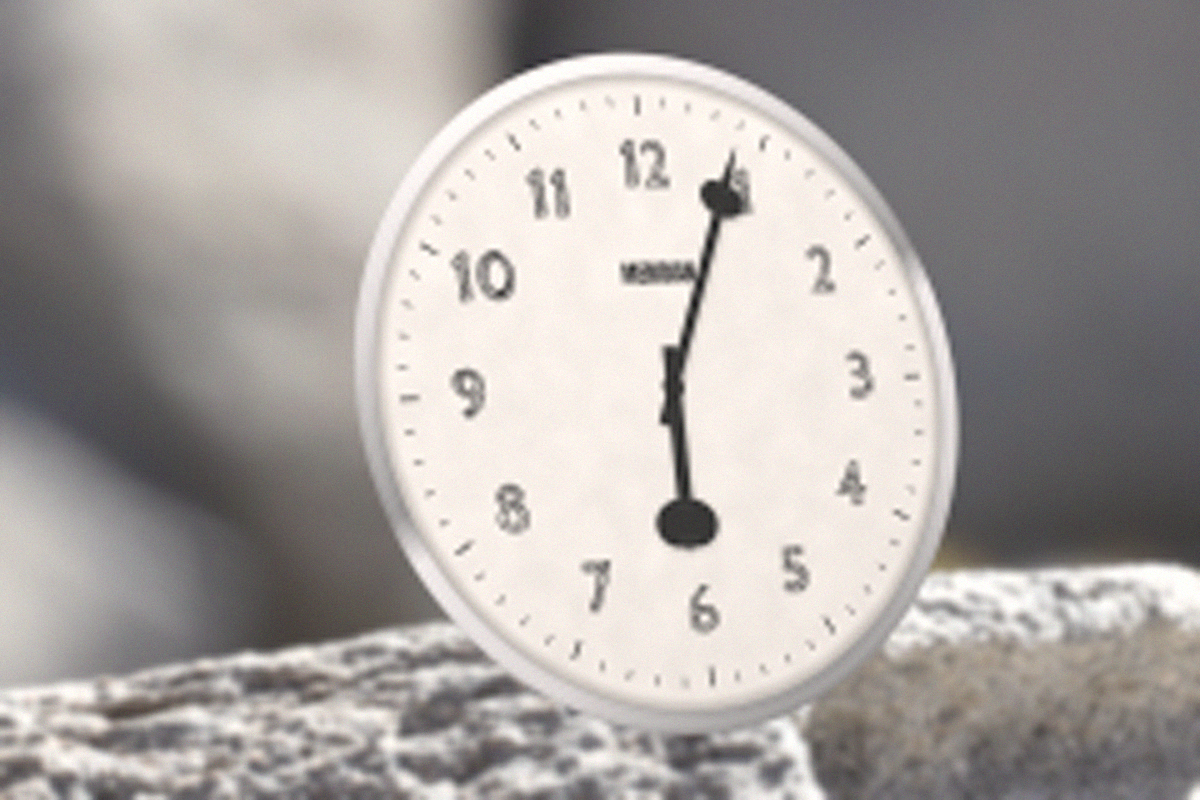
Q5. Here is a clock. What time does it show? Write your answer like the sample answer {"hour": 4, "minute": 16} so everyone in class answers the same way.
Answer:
{"hour": 6, "minute": 4}
